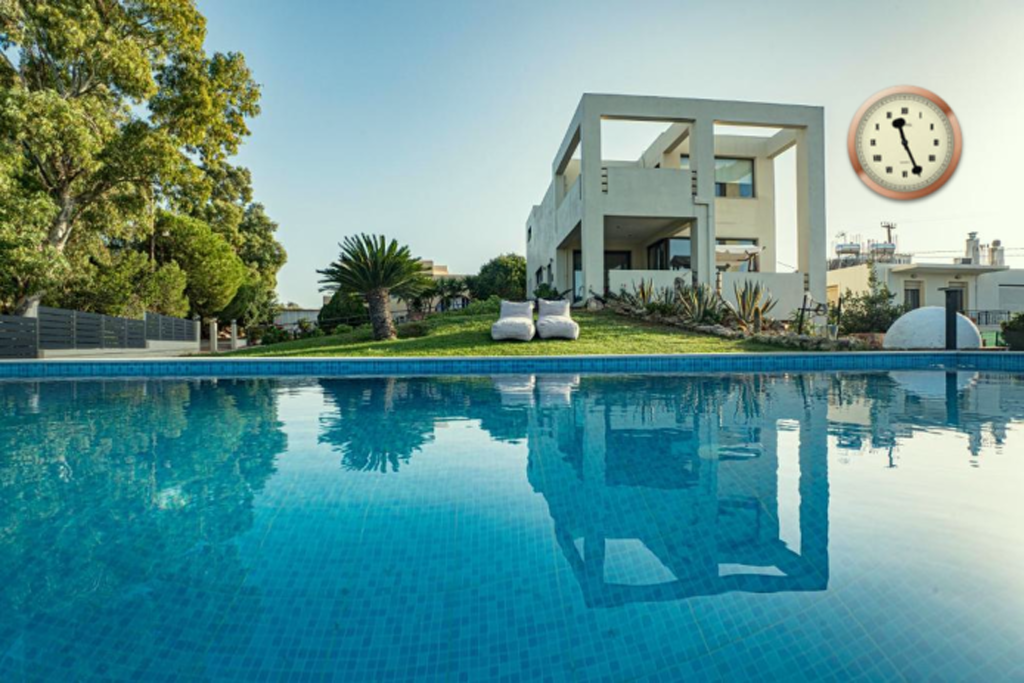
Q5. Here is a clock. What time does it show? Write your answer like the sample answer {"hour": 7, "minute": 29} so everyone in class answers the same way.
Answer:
{"hour": 11, "minute": 26}
